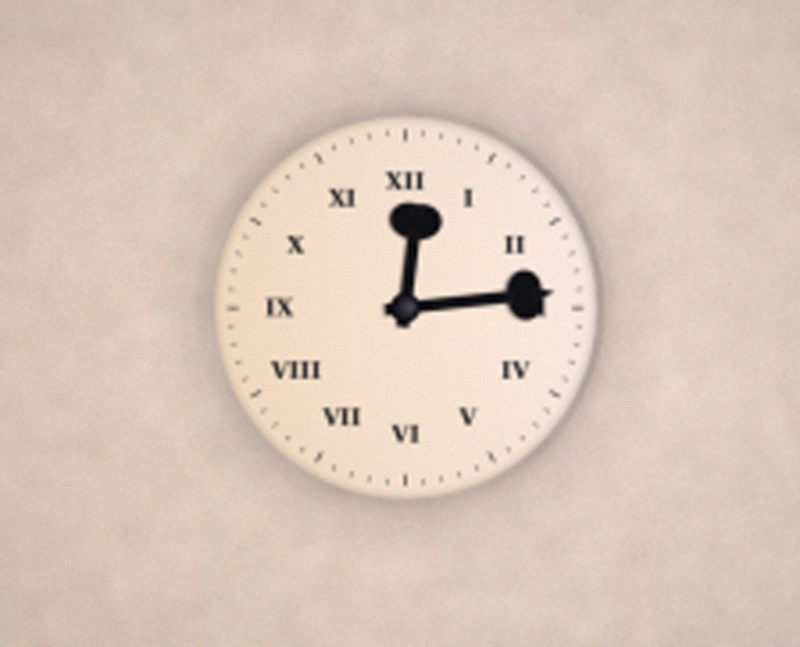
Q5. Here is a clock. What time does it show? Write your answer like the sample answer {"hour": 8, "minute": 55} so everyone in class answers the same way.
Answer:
{"hour": 12, "minute": 14}
